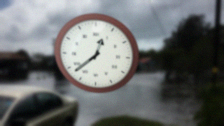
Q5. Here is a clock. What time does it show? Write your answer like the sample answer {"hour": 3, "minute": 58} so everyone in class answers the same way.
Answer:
{"hour": 12, "minute": 38}
